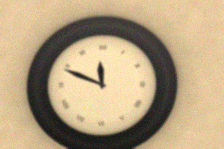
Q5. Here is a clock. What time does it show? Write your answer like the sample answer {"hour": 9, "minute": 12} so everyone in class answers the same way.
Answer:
{"hour": 11, "minute": 49}
